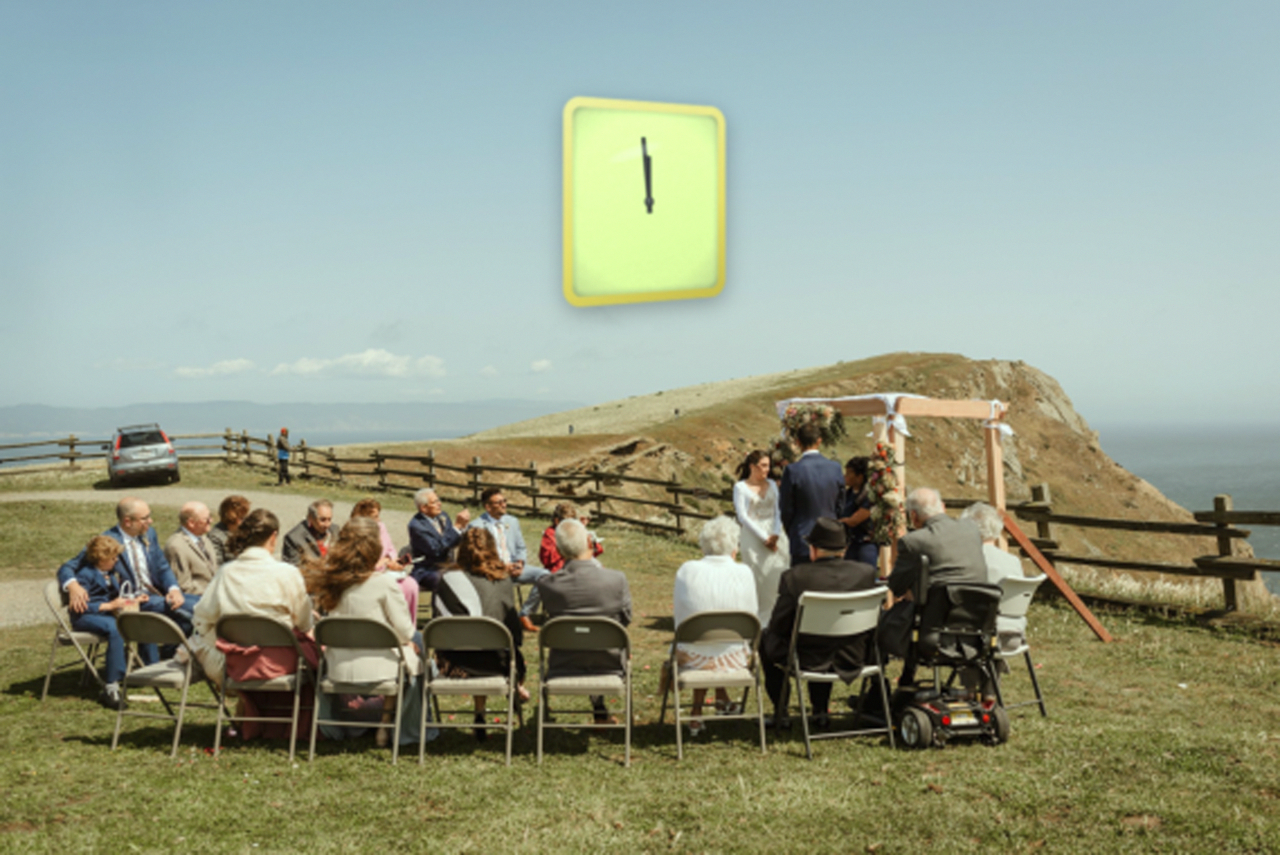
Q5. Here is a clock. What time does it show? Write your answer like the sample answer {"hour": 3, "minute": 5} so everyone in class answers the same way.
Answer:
{"hour": 11, "minute": 59}
